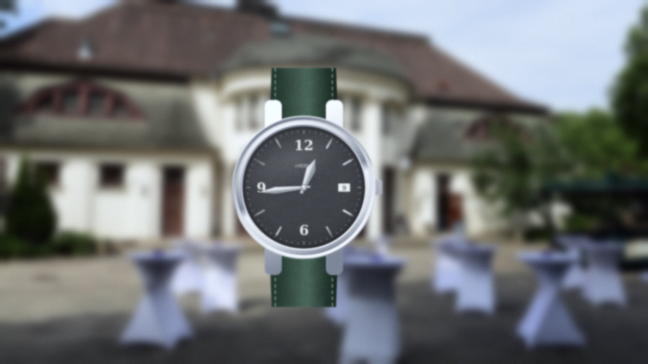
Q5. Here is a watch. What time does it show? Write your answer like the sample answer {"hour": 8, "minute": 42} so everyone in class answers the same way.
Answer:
{"hour": 12, "minute": 44}
